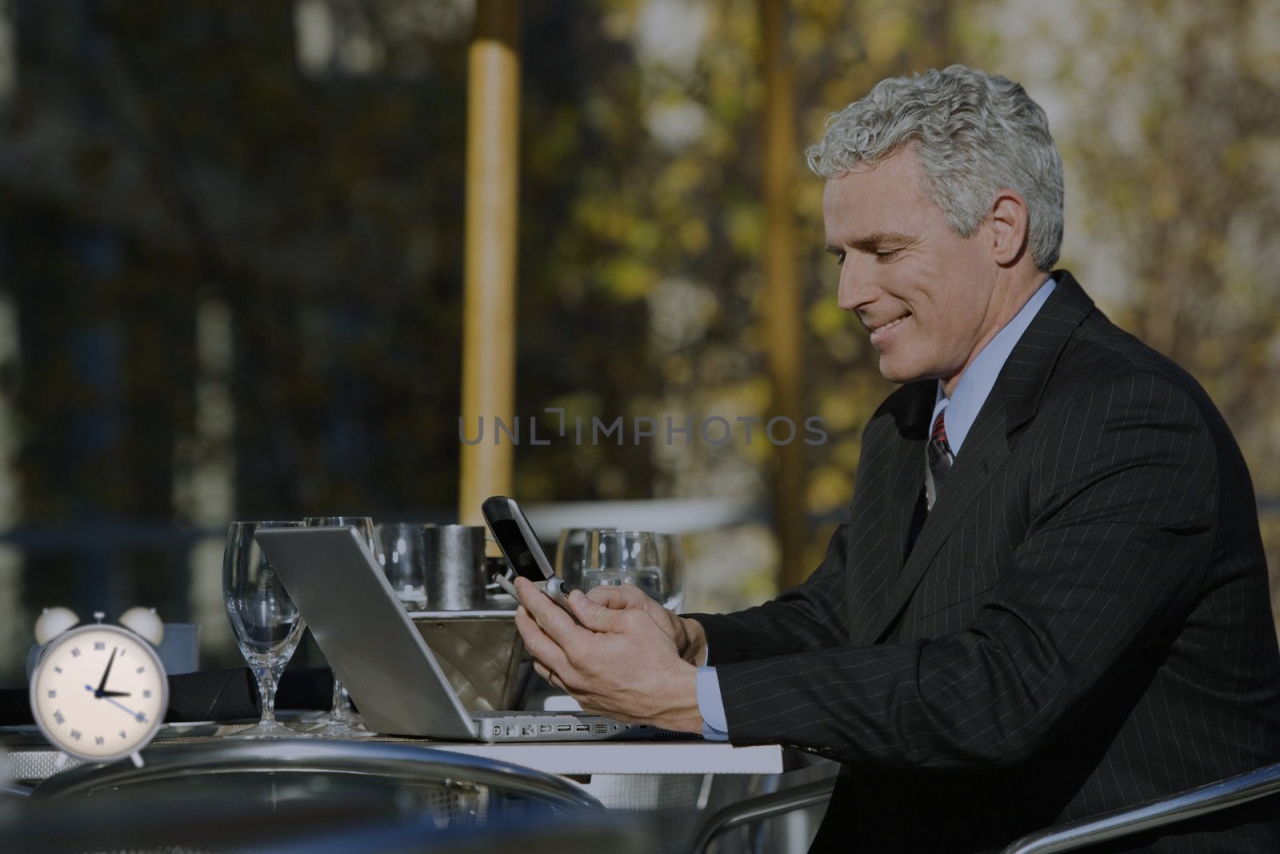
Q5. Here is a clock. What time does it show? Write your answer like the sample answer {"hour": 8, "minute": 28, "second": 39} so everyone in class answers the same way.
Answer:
{"hour": 3, "minute": 3, "second": 20}
